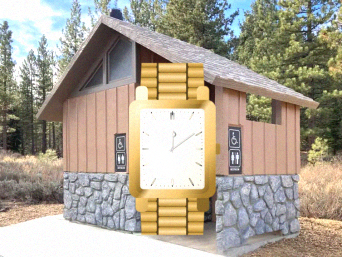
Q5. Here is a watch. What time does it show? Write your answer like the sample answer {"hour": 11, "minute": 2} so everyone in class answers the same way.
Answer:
{"hour": 12, "minute": 9}
